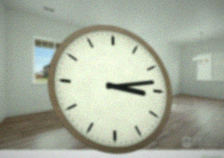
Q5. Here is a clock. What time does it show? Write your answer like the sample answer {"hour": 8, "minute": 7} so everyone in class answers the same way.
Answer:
{"hour": 3, "minute": 13}
